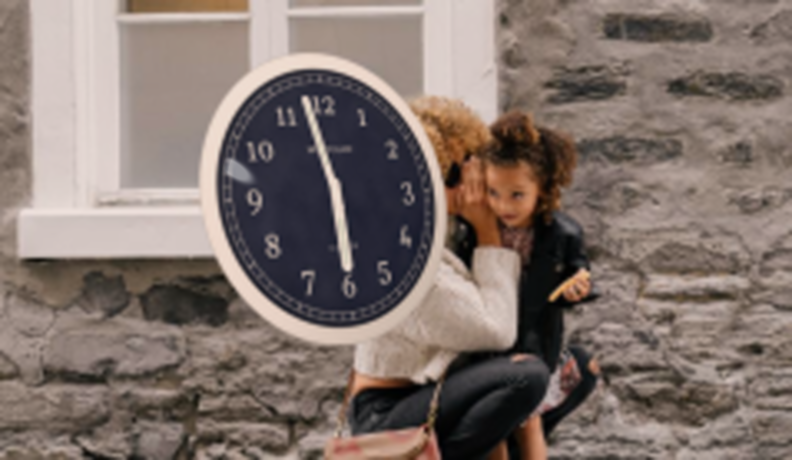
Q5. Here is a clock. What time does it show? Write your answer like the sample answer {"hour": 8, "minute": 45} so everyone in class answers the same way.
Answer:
{"hour": 5, "minute": 58}
